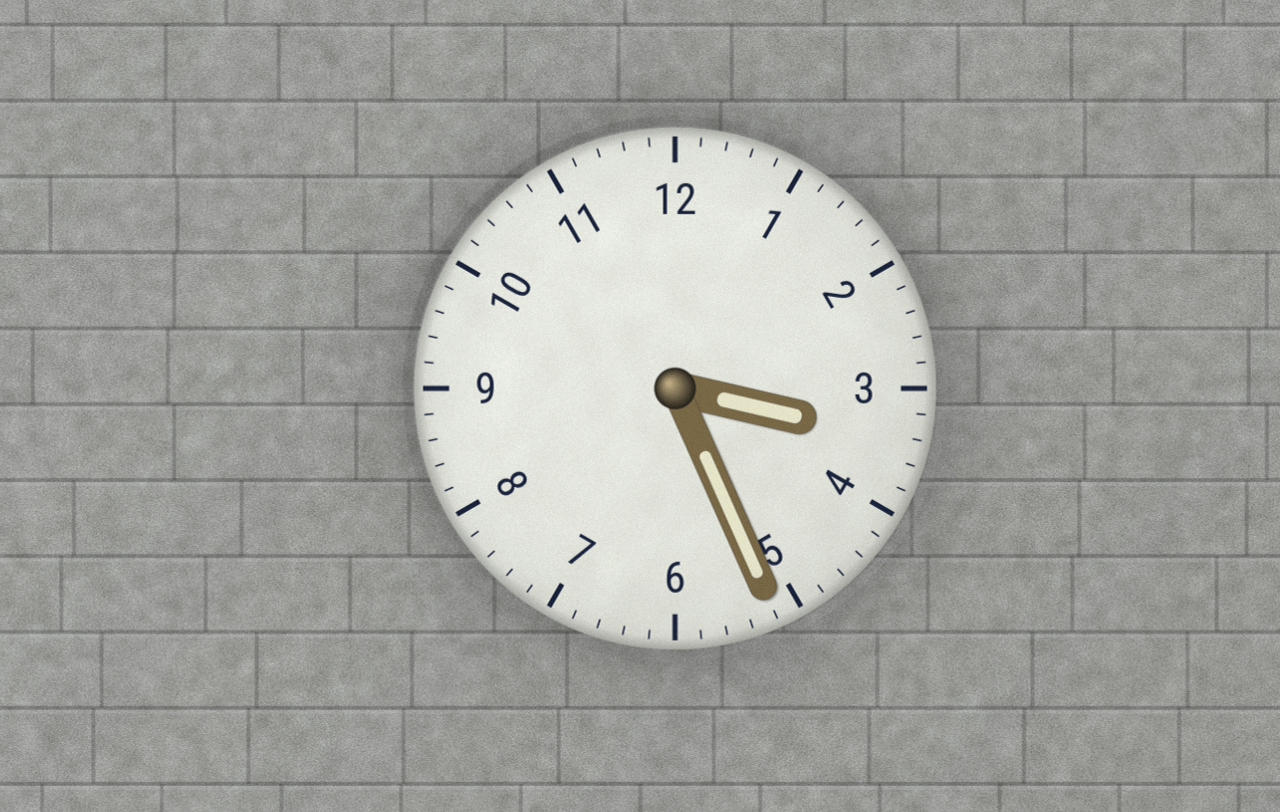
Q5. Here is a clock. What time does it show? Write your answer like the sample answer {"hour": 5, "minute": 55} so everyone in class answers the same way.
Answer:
{"hour": 3, "minute": 26}
